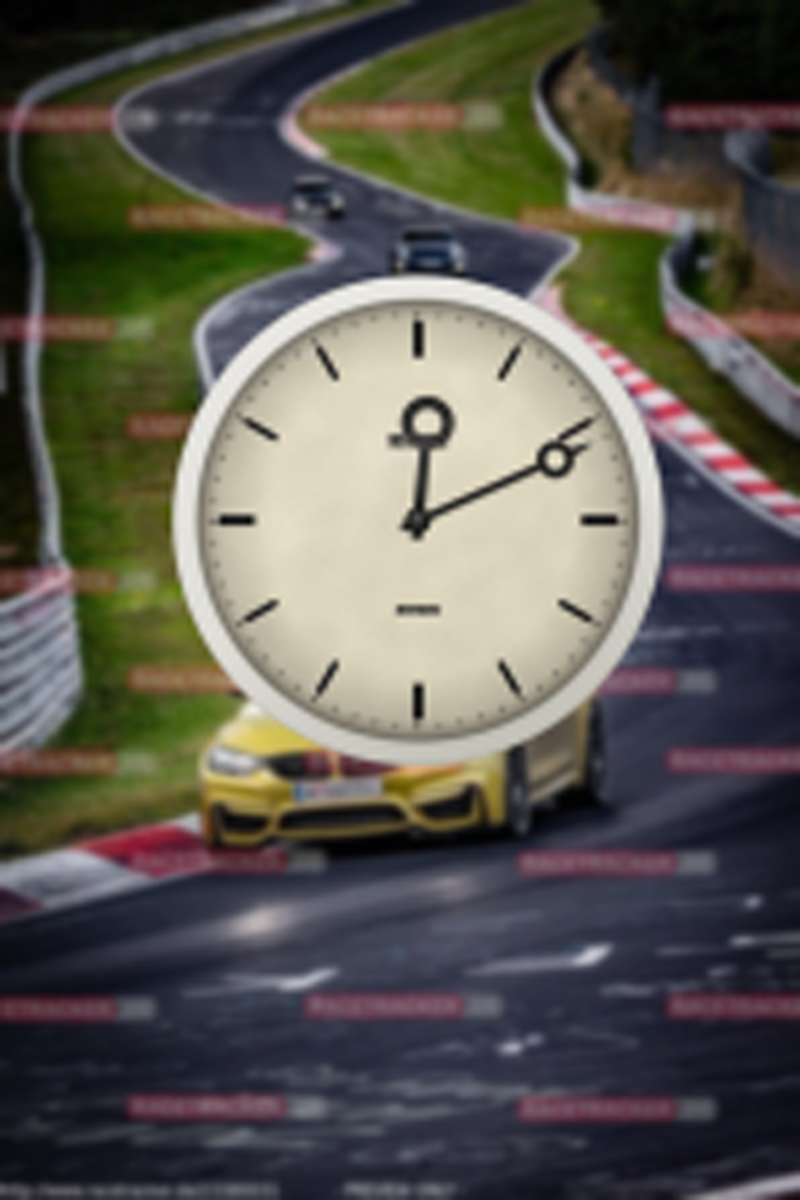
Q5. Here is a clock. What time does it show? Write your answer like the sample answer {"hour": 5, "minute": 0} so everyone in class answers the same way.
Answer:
{"hour": 12, "minute": 11}
